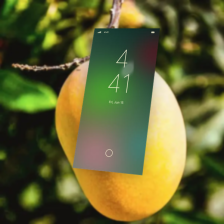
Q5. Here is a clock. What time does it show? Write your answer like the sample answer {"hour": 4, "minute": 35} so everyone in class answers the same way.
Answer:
{"hour": 4, "minute": 41}
